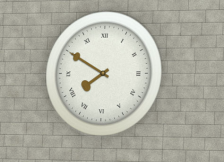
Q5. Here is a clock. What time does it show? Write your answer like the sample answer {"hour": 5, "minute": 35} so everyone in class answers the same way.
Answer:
{"hour": 7, "minute": 50}
